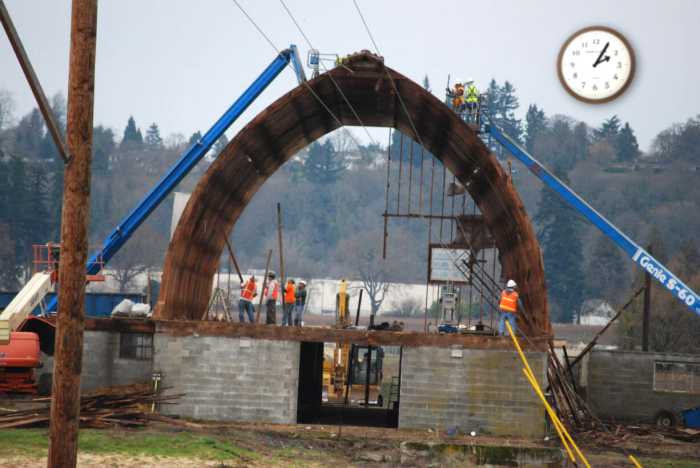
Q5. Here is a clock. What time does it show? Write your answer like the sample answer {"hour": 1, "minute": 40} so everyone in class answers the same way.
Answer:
{"hour": 2, "minute": 5}
